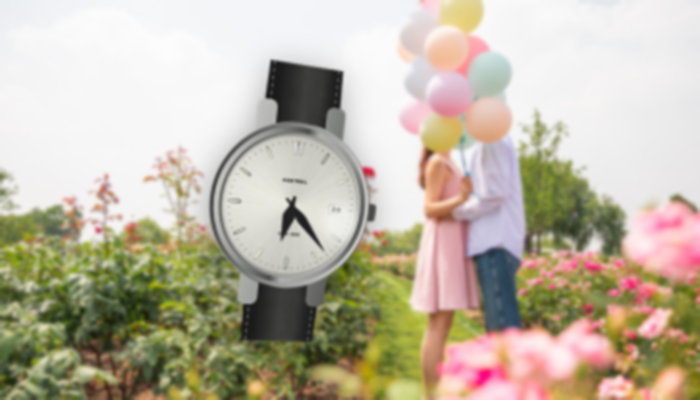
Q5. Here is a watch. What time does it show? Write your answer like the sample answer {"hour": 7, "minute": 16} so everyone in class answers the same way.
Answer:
{"hour": 6, "minute": 23}
